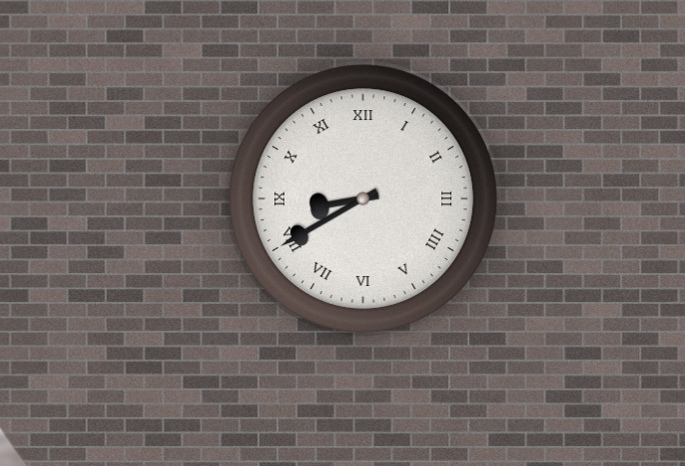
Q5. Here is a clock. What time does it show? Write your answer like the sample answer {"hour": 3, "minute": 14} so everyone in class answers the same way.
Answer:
{"hour": 8, "minute": 40}
